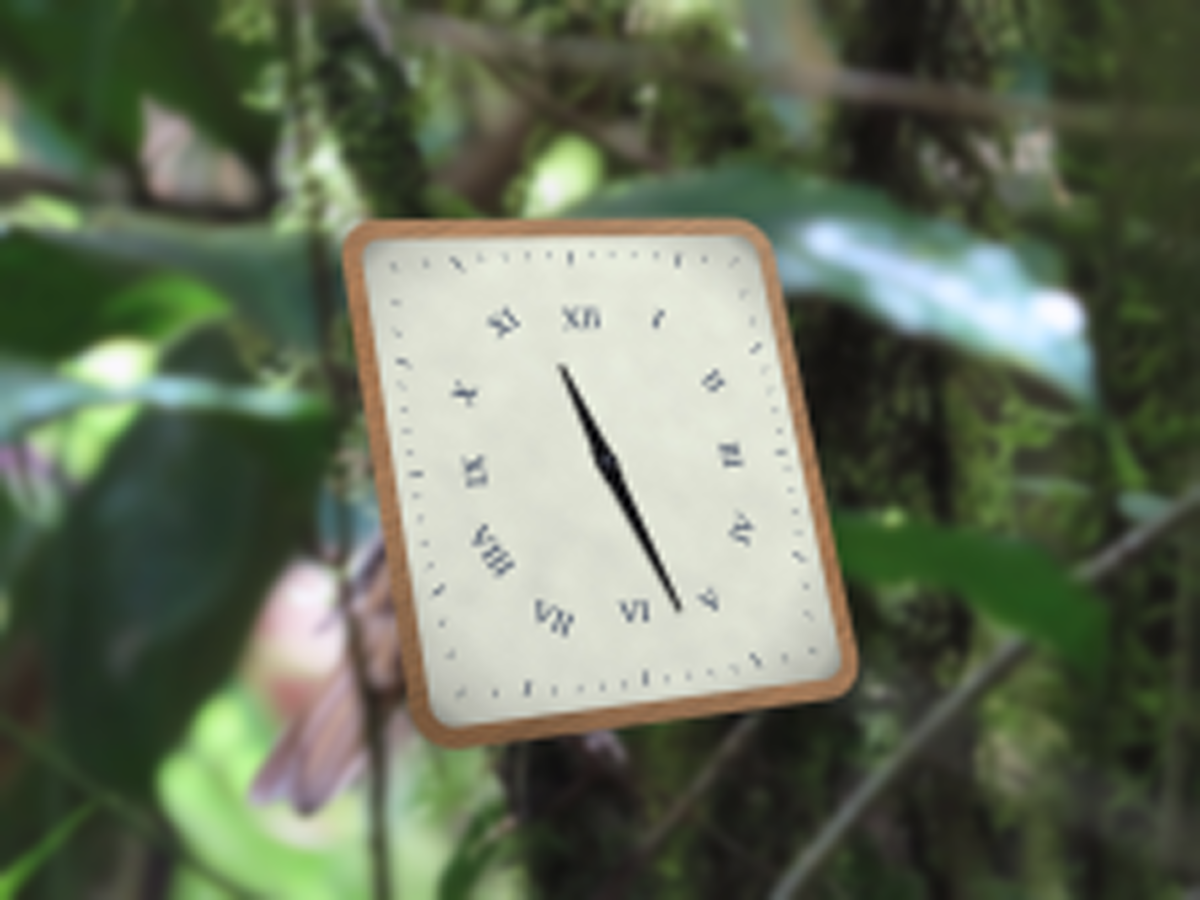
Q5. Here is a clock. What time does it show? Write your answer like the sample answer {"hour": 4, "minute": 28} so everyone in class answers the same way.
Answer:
{"hour": 11, "minute": 27}
